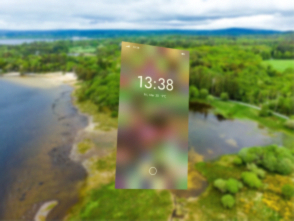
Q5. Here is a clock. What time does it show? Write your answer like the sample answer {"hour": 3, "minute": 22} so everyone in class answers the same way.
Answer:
{"hour": 13, "minute": 38}
